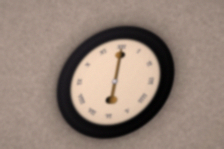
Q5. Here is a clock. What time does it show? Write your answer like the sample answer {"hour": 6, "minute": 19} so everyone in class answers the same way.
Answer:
{"hour": 6, "minute": 0}
